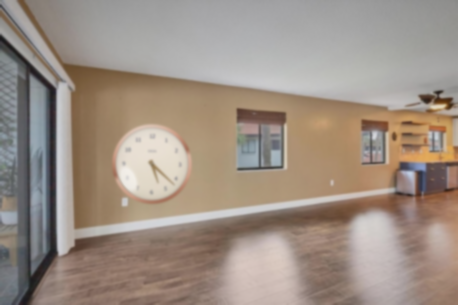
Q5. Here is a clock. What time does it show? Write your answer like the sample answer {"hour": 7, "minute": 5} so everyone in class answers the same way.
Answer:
{"hour": 5, "minute": 22}
